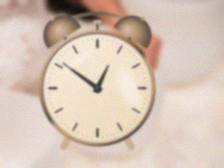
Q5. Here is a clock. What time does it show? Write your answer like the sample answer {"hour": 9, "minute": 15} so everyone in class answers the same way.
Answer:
{"hour": 12, "minute": 51}
